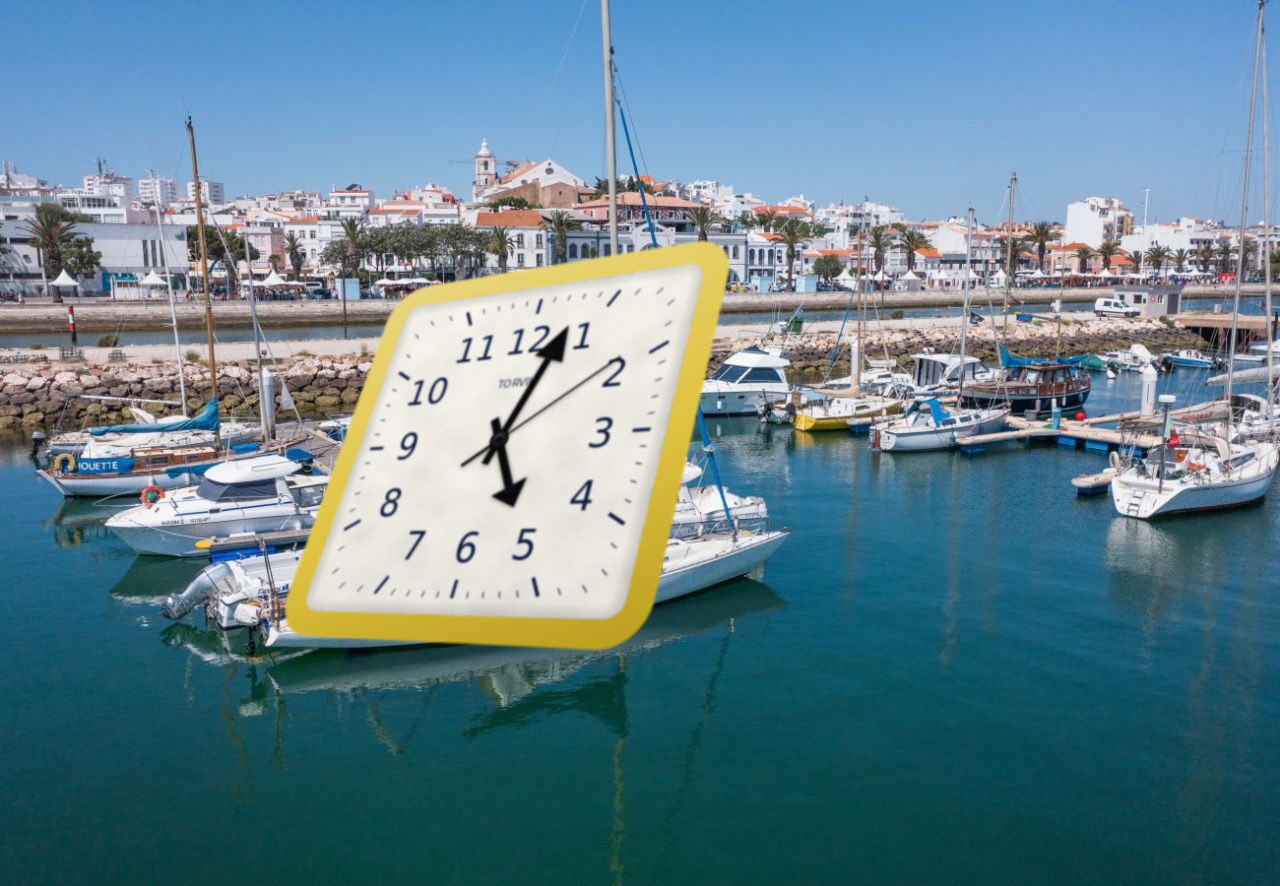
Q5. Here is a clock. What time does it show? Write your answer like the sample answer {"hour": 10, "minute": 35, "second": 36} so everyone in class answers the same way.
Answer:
{"hour": 5, "minute": 3, "second": 9}
